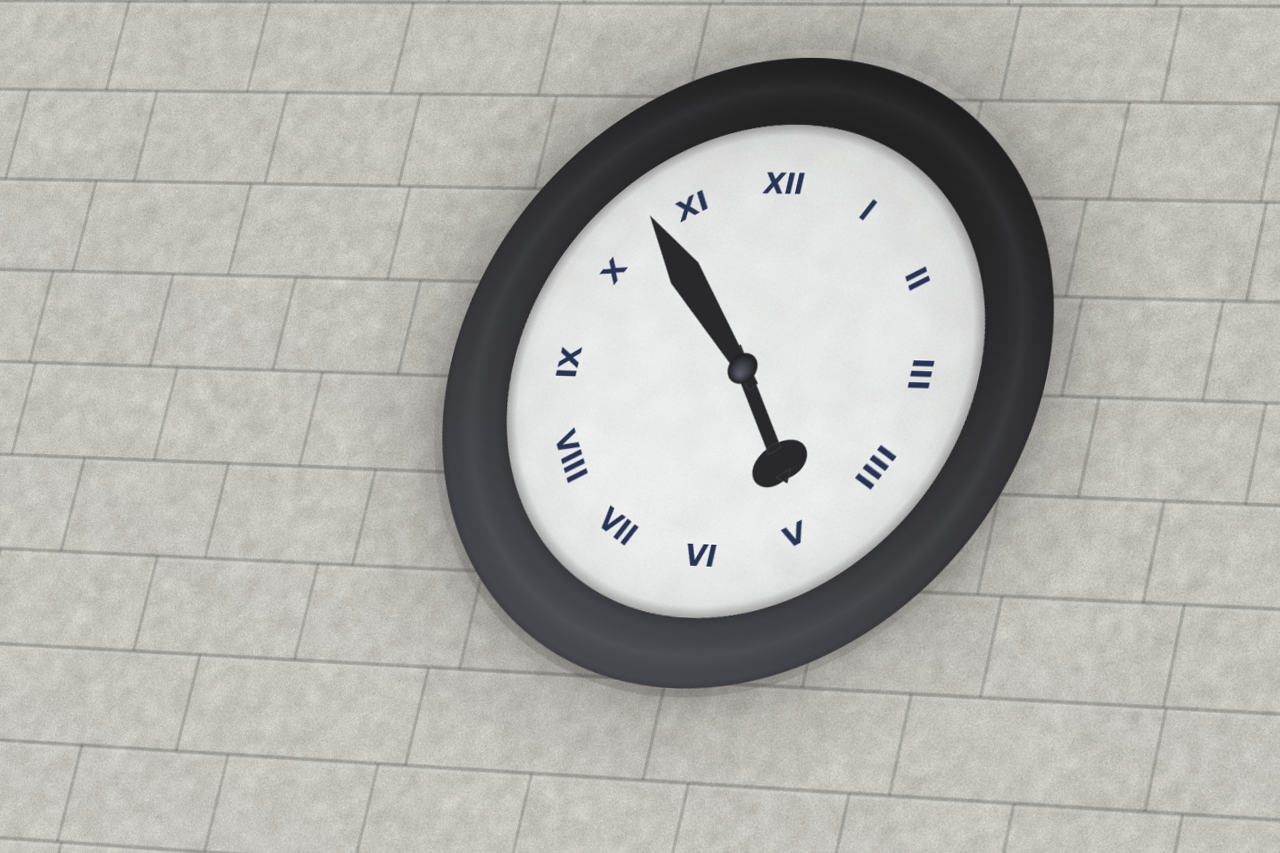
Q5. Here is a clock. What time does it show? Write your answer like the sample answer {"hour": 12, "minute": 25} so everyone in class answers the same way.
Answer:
{"hour": 4, "minute": 53}
